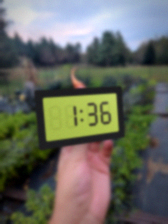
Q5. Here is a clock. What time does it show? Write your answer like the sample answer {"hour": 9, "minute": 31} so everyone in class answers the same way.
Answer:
{"hour": 1, "minute": 36}
